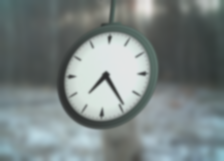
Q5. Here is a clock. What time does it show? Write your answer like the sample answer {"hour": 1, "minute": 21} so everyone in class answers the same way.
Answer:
{"hour": 7, "minute": 24}
